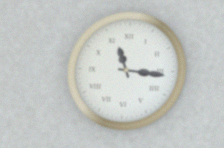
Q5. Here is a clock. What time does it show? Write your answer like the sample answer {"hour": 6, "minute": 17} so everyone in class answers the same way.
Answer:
{"hour": 11, "minute": 16}
